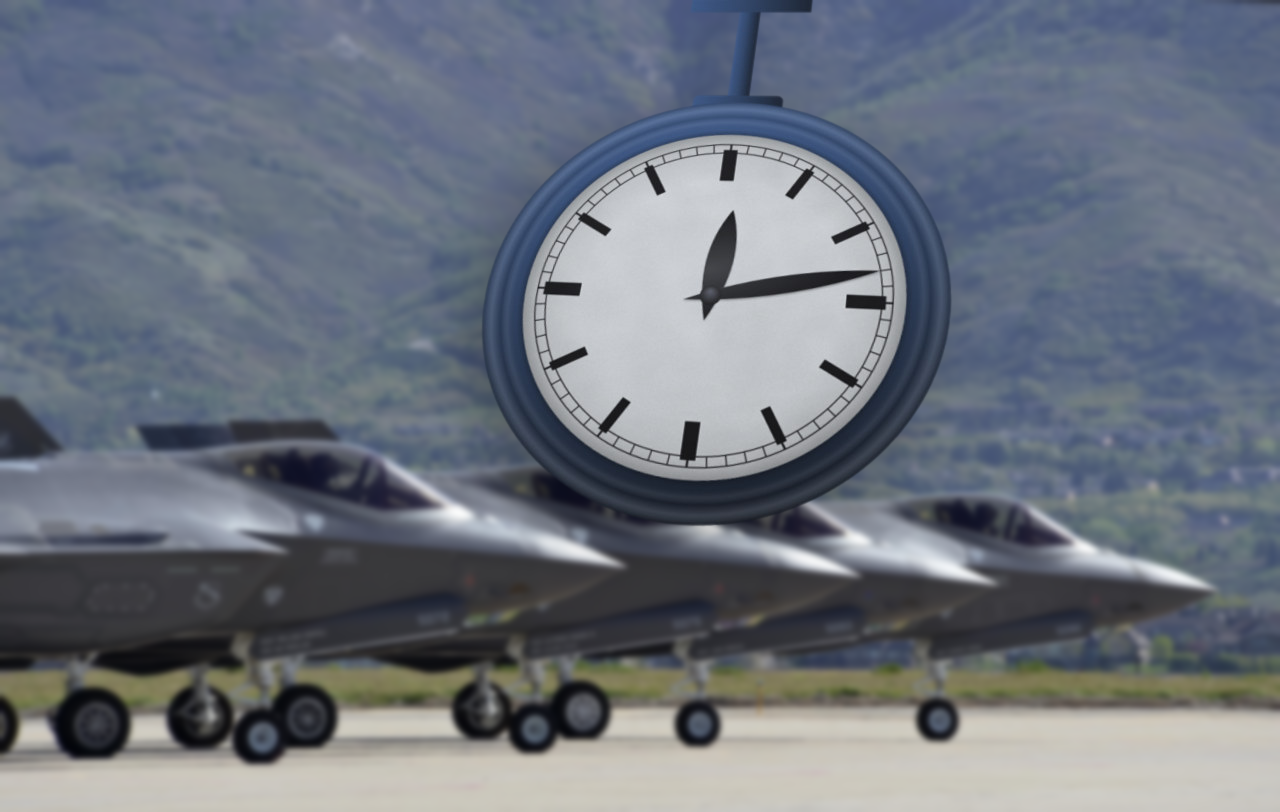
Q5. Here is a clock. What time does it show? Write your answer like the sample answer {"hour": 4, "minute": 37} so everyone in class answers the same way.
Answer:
{"hour": 12, "minute": 13}
